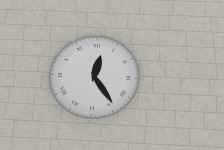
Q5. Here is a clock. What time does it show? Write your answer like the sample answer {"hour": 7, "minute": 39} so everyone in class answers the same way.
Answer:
{"hour": 12, "minute": 24}
